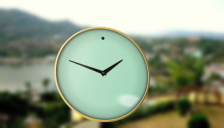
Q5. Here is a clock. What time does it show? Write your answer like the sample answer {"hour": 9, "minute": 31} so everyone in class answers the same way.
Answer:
{"hour": 1, "minute": 48}
